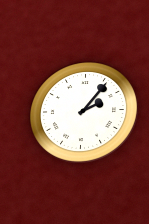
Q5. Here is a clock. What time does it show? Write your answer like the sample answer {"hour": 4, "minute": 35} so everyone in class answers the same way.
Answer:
{"hour": 2, "minute": 6}
